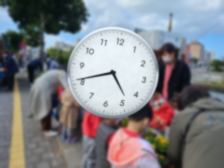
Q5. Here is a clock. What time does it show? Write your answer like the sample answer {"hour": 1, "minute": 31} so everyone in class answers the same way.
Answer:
{"hour": 4, "minute": 41}
